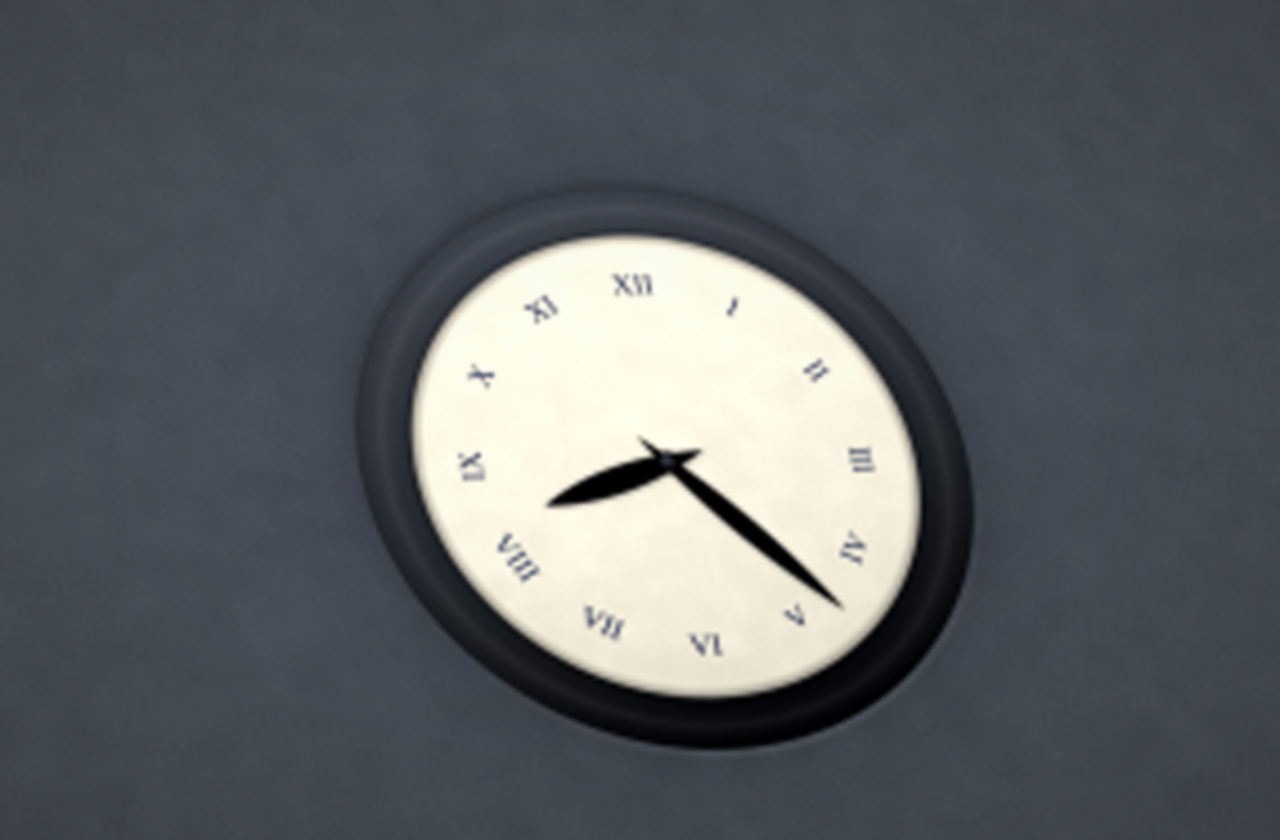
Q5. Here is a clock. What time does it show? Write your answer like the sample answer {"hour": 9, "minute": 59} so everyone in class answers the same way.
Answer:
{"hour": 8, "minute": 23}
